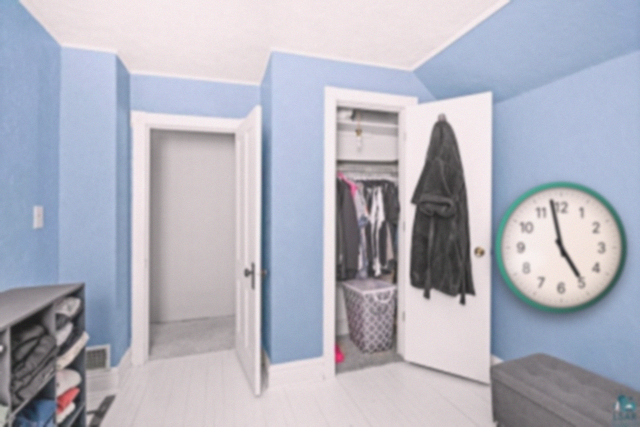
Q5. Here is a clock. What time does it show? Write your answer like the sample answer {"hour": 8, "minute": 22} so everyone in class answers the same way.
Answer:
{"hour": 4, "minute": 58}
